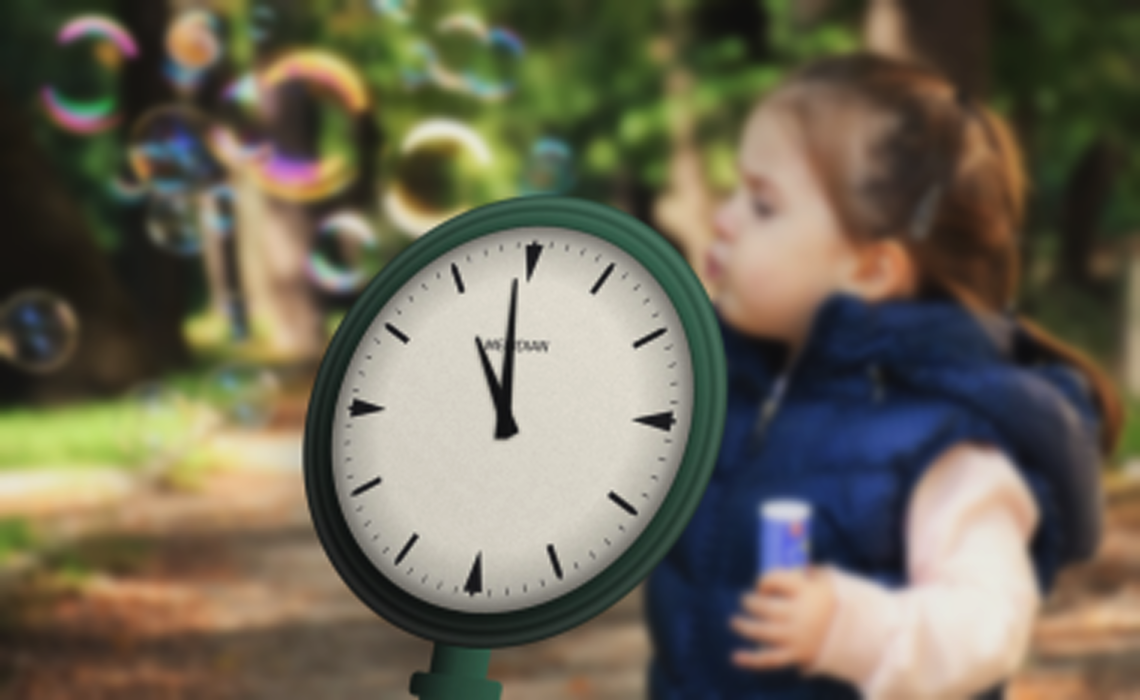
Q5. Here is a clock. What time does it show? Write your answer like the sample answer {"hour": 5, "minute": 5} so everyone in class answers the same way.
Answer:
{"hour": 10, "minute": 59}
